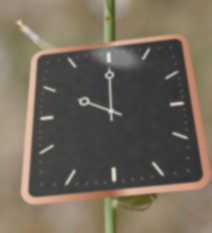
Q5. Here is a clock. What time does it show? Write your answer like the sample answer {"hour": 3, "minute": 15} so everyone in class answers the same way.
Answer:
{"hour": 10, "minute": 0}
